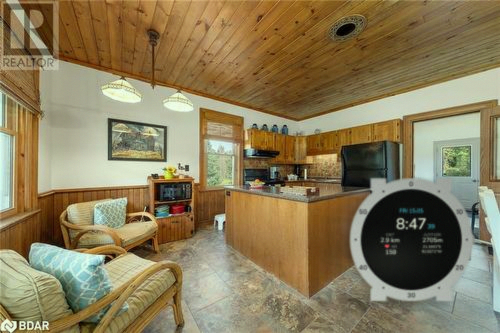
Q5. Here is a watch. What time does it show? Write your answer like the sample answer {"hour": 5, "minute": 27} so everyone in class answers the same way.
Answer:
{"hour": 8, "minute": 47}
